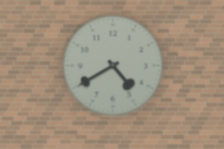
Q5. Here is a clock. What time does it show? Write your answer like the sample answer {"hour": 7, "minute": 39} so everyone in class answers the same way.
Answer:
{"hour": 4, "minute": 40}
